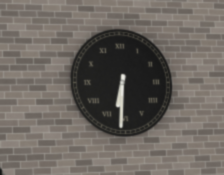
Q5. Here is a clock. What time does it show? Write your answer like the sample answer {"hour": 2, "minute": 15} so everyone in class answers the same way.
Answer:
{"hour": 6, "minute": 31}
